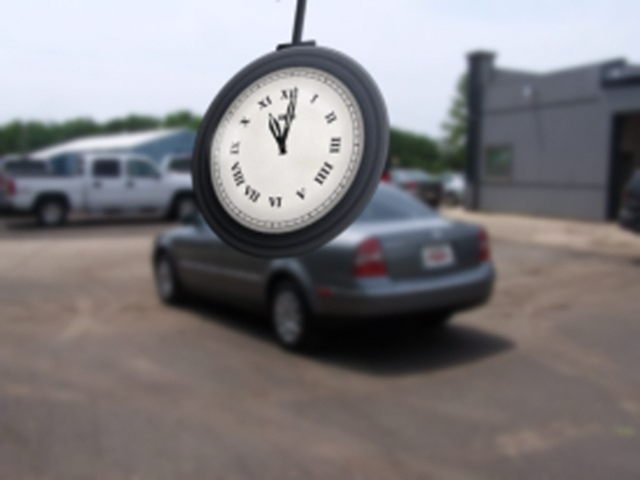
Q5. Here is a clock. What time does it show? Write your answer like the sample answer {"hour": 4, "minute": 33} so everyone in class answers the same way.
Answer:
{"hour": 11, "minute": 1}
